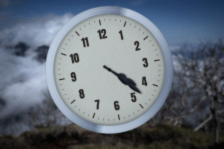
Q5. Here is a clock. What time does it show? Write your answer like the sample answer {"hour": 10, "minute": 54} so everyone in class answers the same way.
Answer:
{"hour": 4, "minute": 23}
